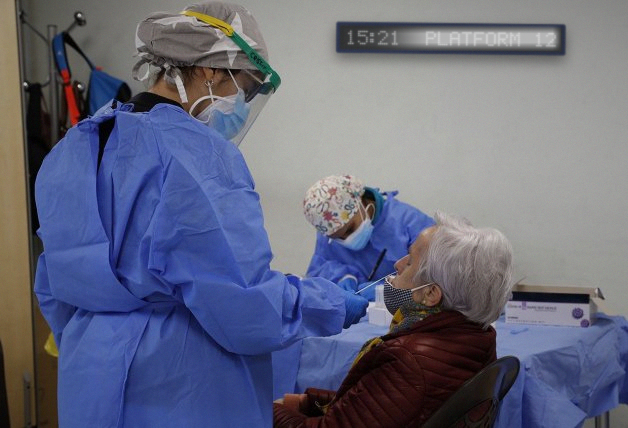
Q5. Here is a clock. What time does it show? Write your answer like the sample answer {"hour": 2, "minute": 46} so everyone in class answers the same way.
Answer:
{"hour": 15, "minute": 21}
